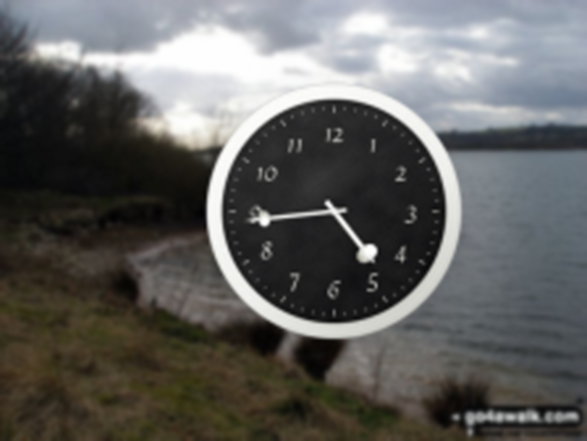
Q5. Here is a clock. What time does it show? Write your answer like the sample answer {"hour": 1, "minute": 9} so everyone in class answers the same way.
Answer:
{"hour": 4, "minute": 44}
